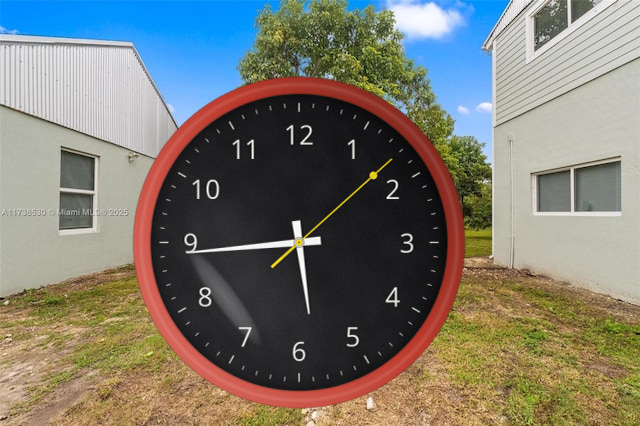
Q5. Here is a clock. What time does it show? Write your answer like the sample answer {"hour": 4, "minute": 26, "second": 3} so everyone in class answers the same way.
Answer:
{"hour": 5, "minute": 44, "second": 8}
